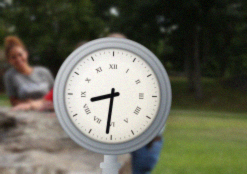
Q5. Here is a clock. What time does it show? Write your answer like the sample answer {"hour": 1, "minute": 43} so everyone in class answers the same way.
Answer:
{"hour": 8, "minute": 31}
